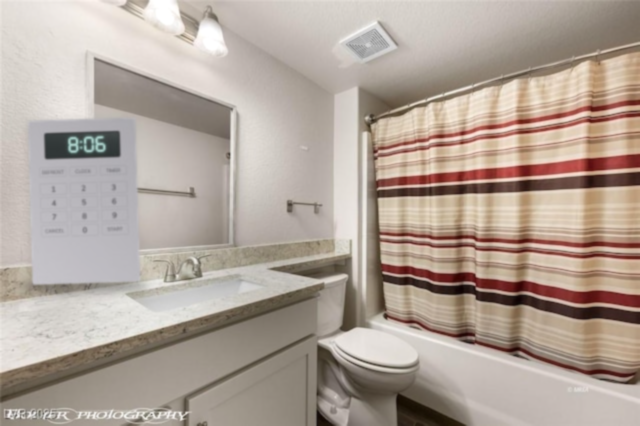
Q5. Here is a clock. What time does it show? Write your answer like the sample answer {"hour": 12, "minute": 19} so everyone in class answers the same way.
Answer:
{"hour": 8, "minute": 6}
